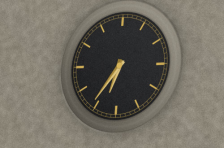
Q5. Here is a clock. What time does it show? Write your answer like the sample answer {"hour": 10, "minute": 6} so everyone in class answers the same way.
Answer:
{"hour": 6, "minute": 36}
